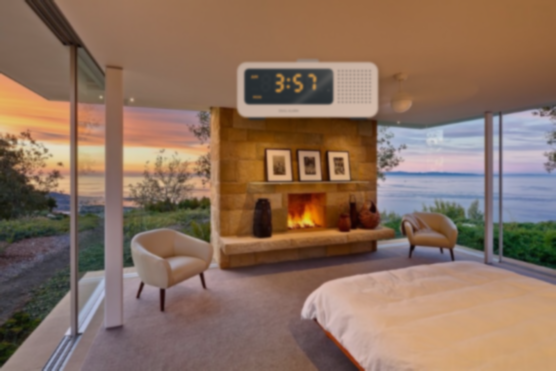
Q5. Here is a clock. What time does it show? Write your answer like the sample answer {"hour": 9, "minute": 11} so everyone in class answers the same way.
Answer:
{"hour": 3, "minute": 57}
